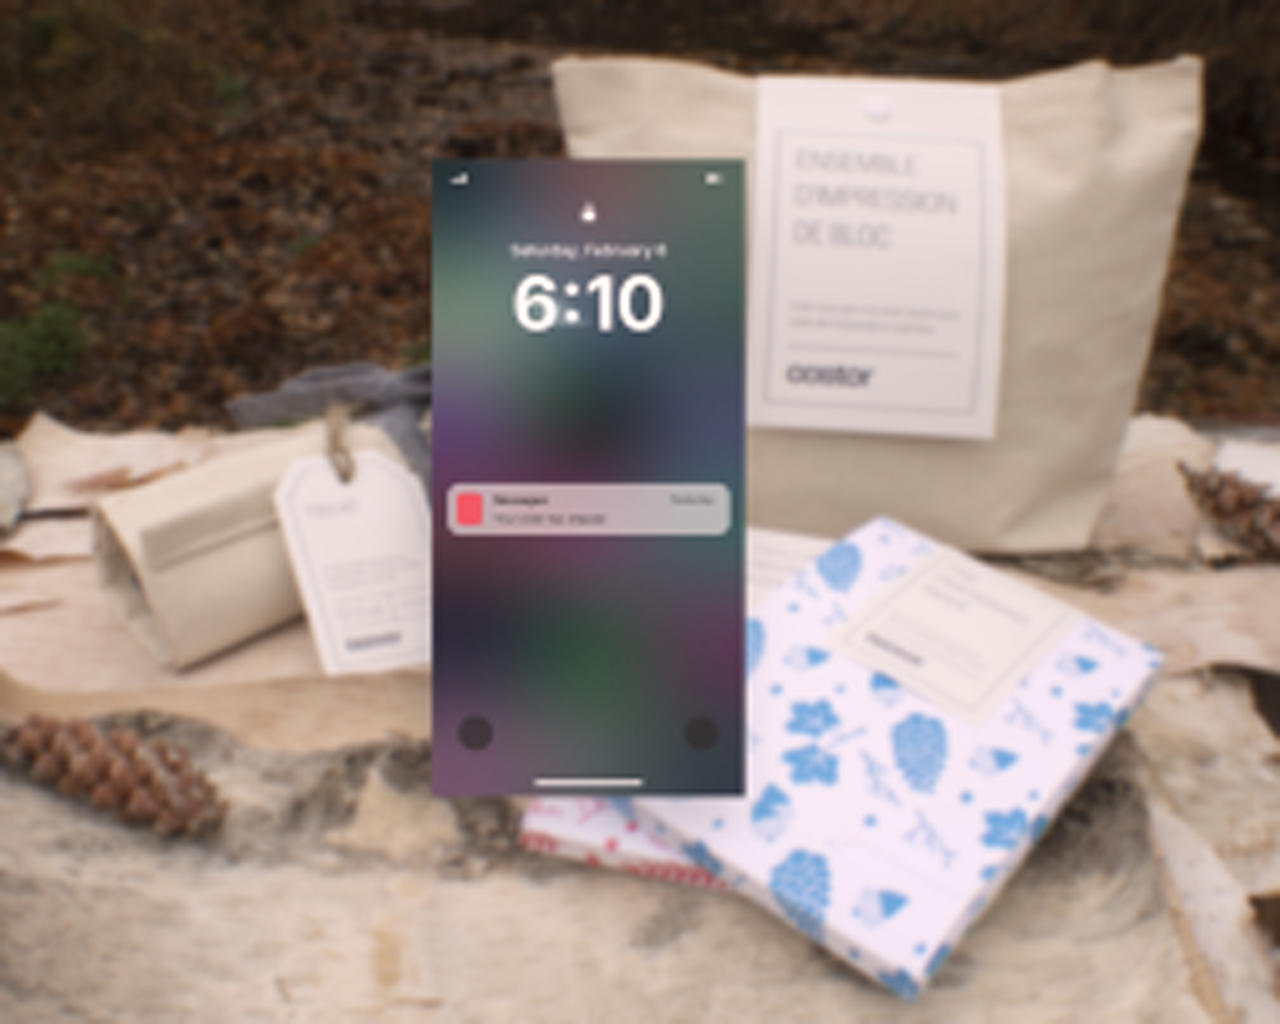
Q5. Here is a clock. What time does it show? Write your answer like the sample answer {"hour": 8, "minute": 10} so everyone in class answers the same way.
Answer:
{"hour": 6, "minute": 10}
